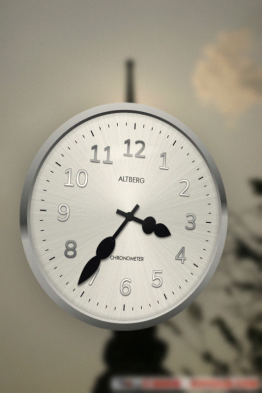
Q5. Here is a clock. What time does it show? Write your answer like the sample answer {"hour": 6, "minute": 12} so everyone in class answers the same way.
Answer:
{"hour": 3, "minute": 36}
